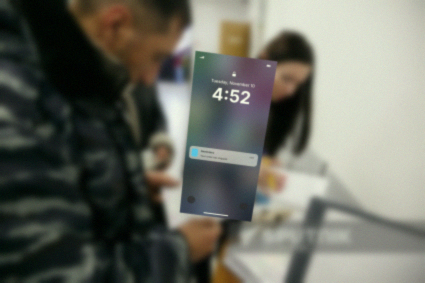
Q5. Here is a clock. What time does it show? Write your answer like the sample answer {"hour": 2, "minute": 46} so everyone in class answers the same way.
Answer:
{"hour": 4, "minute": 52}
